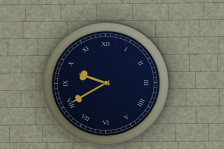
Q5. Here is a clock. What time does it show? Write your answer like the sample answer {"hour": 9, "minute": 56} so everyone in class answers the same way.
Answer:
{"hour": 9, "minute": 40}
